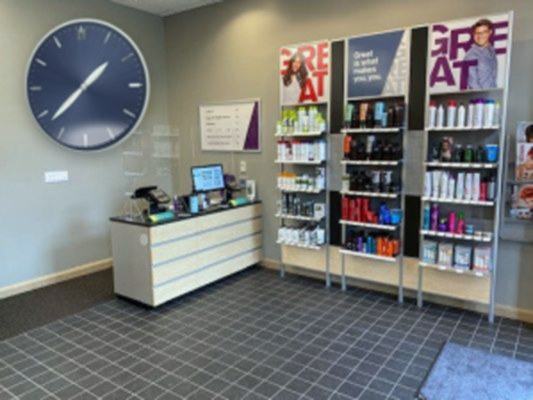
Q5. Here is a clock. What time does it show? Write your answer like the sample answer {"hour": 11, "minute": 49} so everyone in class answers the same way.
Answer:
{"hour": 1, "minute": 38}
